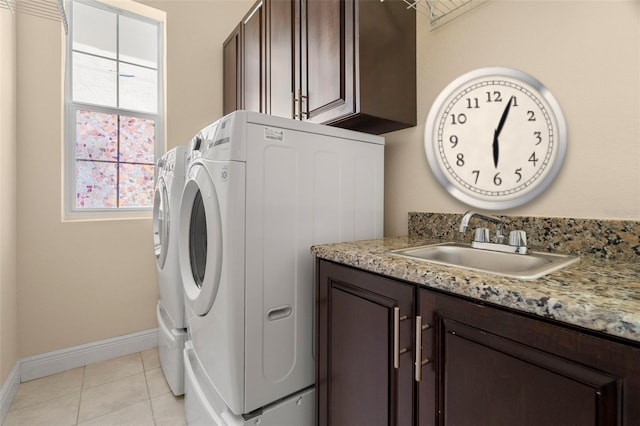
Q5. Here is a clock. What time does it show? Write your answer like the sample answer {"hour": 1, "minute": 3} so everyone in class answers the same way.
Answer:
{"hour": 6, "minute": 4}
